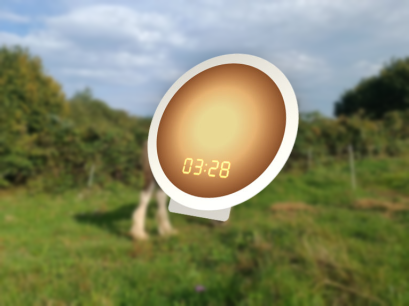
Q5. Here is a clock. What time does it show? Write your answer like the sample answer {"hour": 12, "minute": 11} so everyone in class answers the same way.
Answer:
{"hour": 3, "minute": 28}
